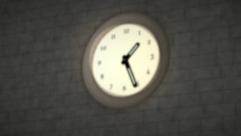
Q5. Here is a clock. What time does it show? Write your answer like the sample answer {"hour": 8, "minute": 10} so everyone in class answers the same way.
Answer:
{"hour": 1, "minute": 26}
